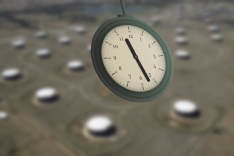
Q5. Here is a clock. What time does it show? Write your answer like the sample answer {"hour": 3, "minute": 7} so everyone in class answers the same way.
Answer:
{"hour": 11, "minute": 27}
